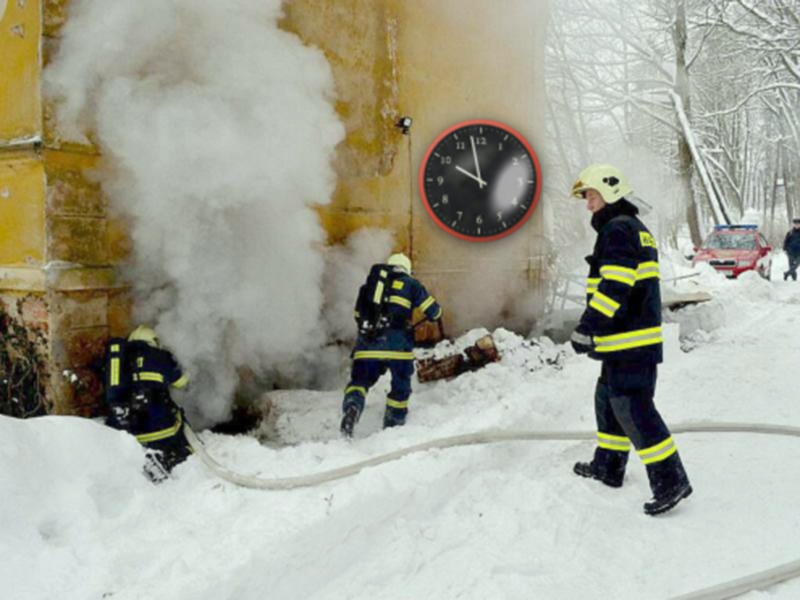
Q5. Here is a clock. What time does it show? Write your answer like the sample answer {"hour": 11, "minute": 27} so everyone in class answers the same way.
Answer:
{"hour": 9, "minute": 58}
